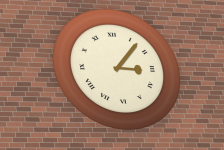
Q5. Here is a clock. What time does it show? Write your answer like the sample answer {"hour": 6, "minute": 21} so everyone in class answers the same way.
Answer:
{"hour": 3, "minute": 7}
